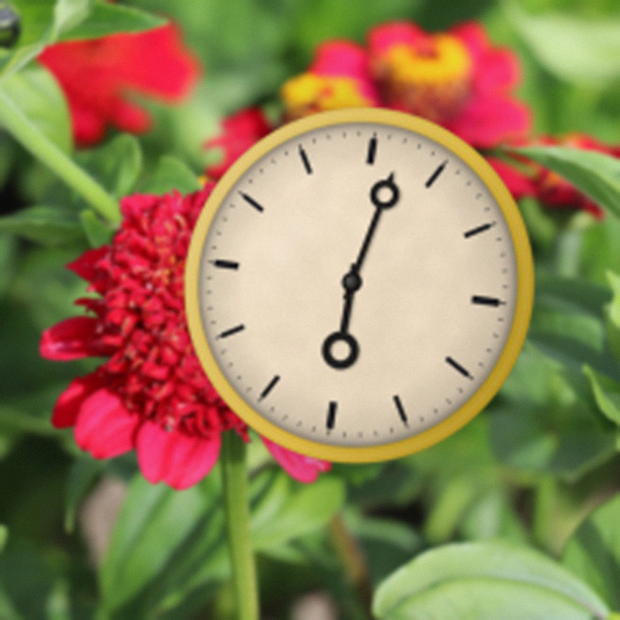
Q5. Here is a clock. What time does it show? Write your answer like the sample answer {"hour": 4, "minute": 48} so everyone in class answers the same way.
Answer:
{"hour": 6, "minute": 2}
